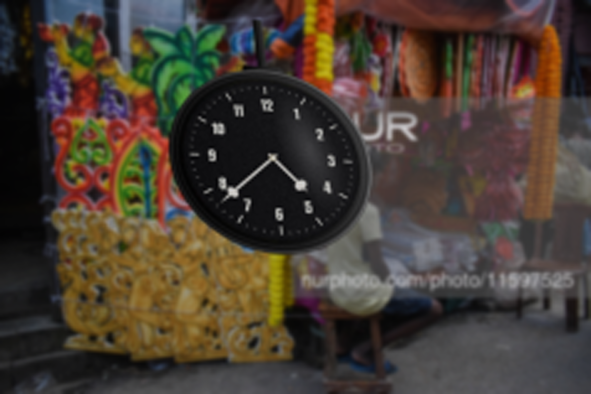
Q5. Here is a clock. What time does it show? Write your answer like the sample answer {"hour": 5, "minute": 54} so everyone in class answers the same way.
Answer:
{"hour": 4, "minute": 38}
